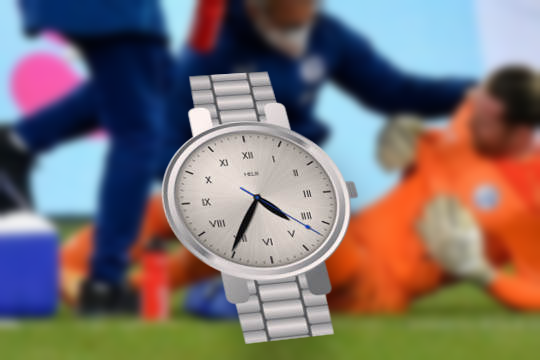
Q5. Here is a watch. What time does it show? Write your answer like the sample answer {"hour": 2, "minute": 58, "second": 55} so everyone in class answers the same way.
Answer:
{"hour": 4, "minute": 35, "second": 22}
